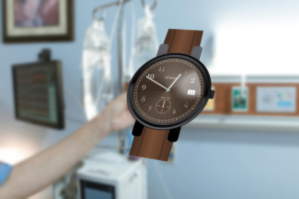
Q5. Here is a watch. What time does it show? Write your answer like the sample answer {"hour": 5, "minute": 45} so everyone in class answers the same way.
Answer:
{"hour": 12, "minute": 49}
